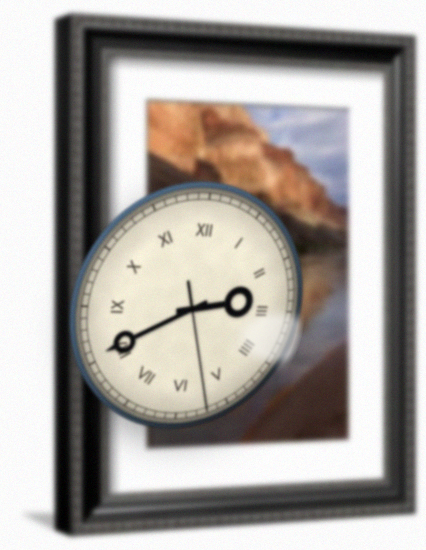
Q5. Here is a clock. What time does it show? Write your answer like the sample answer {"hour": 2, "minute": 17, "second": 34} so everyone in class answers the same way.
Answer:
{"hour": 2, "minute": 40, "second": 27}
